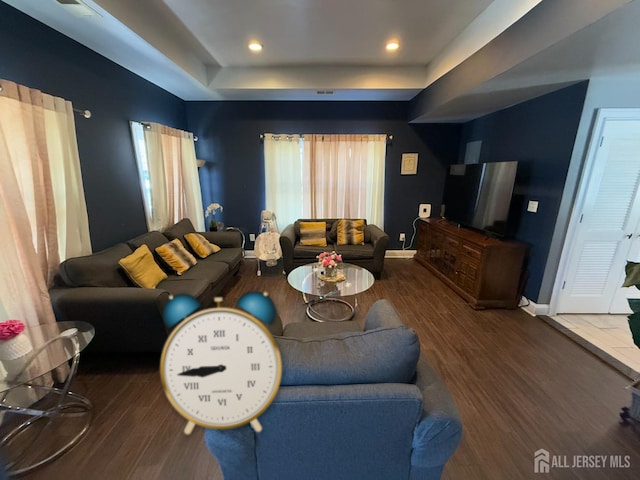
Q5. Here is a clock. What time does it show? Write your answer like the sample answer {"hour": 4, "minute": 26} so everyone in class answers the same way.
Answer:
{"hour": 8, "minute": 44}
